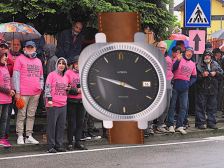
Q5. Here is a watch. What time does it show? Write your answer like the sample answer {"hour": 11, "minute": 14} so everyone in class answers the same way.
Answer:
{"hour": 3, "minute": 48}
